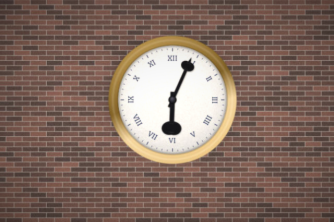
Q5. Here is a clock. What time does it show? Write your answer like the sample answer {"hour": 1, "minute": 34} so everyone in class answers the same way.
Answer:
{"hour": 6, "minute": 4}
